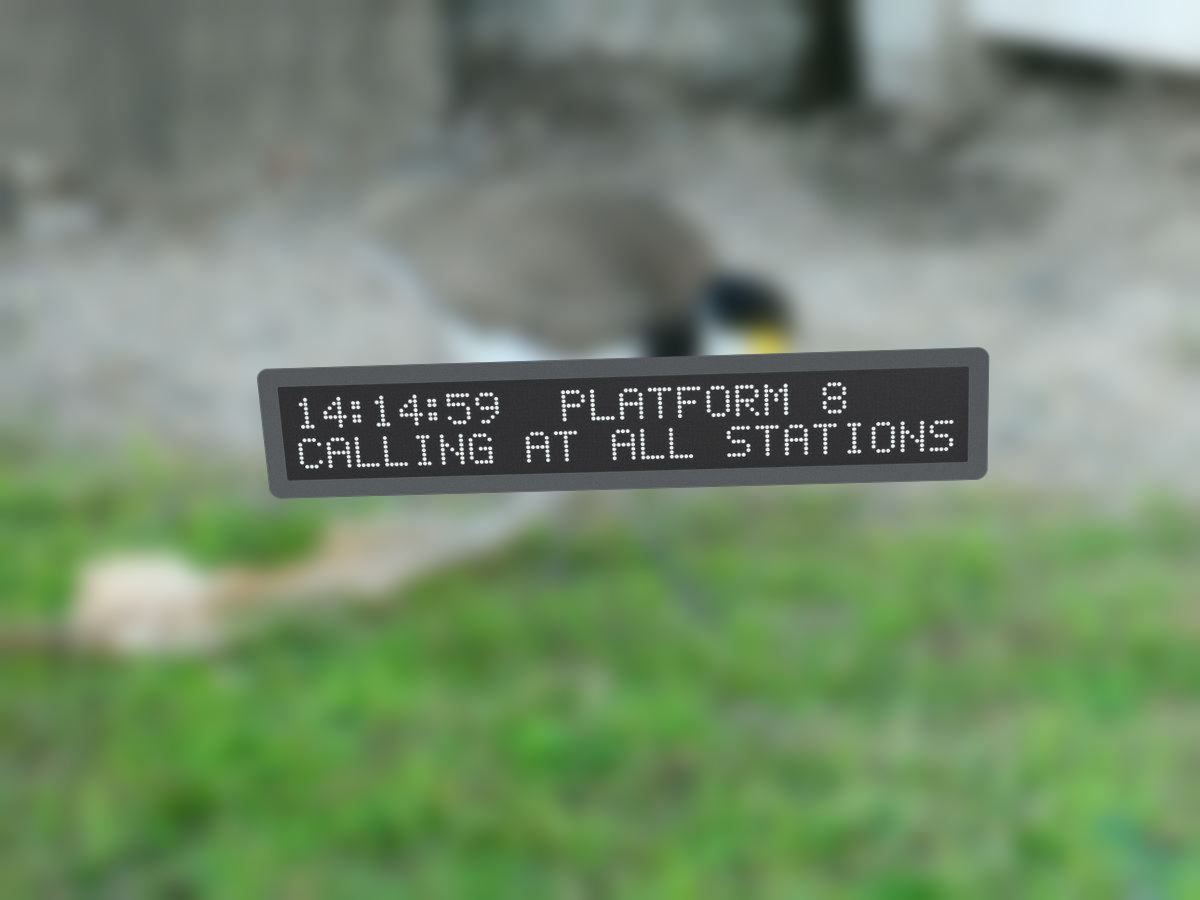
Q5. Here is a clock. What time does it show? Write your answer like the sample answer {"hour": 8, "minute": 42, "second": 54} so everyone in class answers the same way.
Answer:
{"hour": 14, "minute": 14, "second": 59}
